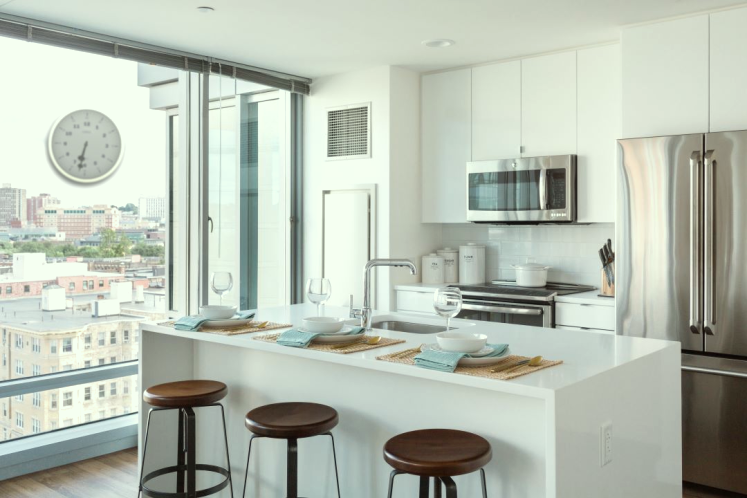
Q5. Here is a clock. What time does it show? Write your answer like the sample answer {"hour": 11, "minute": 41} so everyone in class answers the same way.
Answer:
{"hour": 6, "minute": 32}
